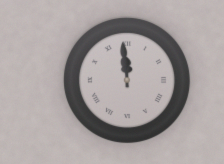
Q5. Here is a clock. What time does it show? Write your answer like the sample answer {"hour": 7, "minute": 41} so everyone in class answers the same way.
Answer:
{"hour": 11, "minute": 59}
